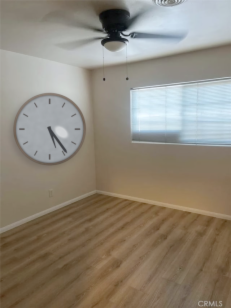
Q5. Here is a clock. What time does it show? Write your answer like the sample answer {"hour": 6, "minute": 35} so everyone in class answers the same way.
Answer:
{"hour": 5, "minute": 24}
